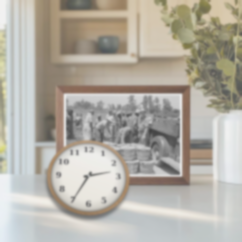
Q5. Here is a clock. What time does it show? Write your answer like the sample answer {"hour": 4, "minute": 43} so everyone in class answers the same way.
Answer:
{"hour": 2, "minute": 35}
